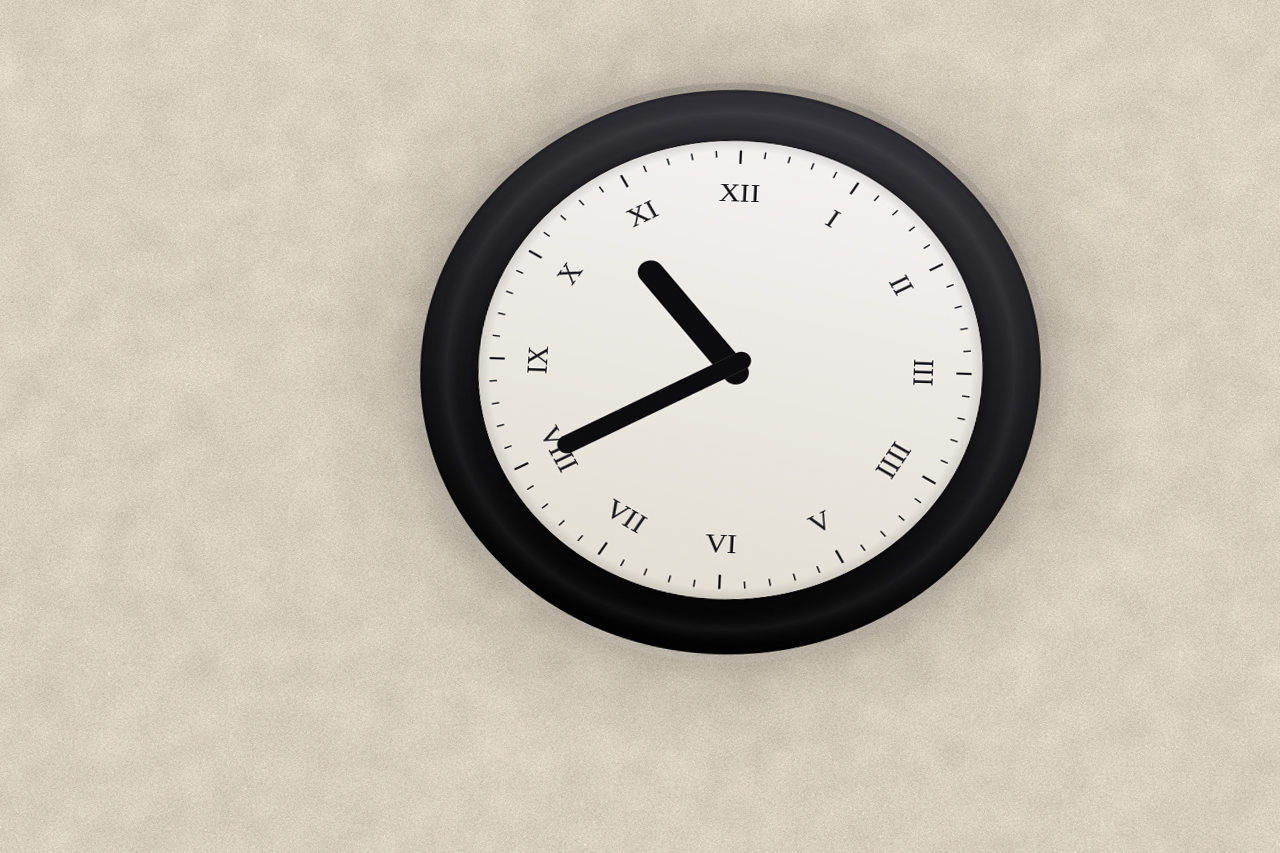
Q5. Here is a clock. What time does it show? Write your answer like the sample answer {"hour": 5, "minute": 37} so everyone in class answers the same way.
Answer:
{"hour": 10, "minute": 40}
